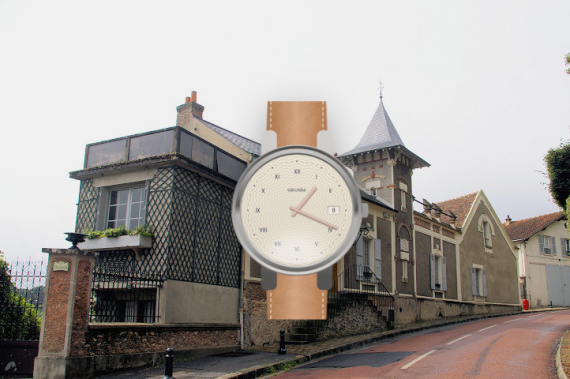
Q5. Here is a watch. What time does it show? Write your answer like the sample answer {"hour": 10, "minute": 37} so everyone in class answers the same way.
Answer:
{"hour": 1, "minute": 19}
